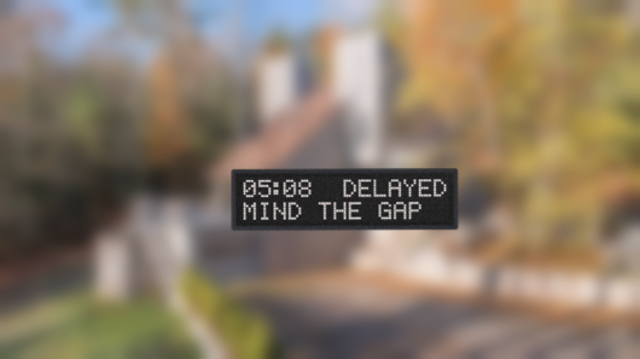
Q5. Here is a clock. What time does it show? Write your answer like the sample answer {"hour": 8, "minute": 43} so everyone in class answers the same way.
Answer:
{"hour": 5, "minute": 8}
